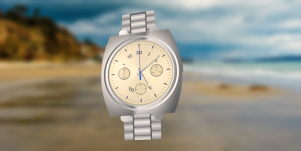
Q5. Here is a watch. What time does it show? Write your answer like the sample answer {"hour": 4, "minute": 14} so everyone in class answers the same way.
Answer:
{"hour": 5, "minute": 9}
